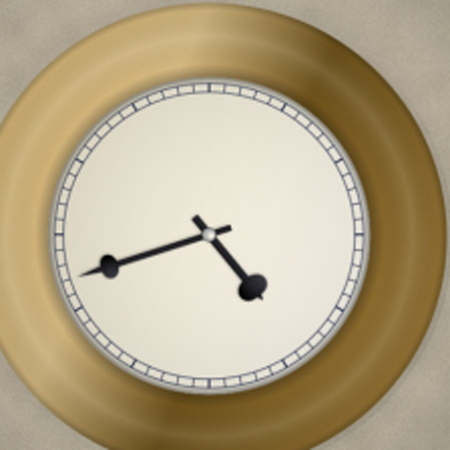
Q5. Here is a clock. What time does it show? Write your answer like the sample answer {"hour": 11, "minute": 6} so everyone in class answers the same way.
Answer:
{"hour": 4, "minute": 42}
